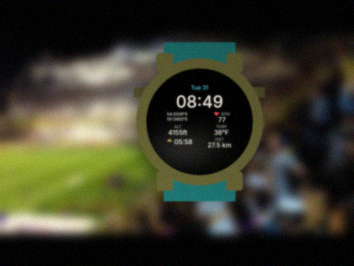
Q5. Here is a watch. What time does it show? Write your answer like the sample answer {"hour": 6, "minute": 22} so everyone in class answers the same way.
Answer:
{"hour": 8, "minute": 49}
